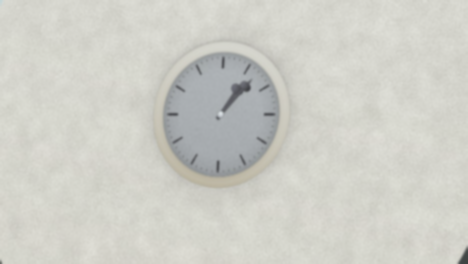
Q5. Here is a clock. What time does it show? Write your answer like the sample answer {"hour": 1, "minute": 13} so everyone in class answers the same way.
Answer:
{"hour": 1, "minute": 7}
